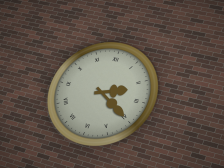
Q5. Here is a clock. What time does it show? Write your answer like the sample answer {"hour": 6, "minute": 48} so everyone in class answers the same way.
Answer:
{"hour": 2, "minute": 20}
